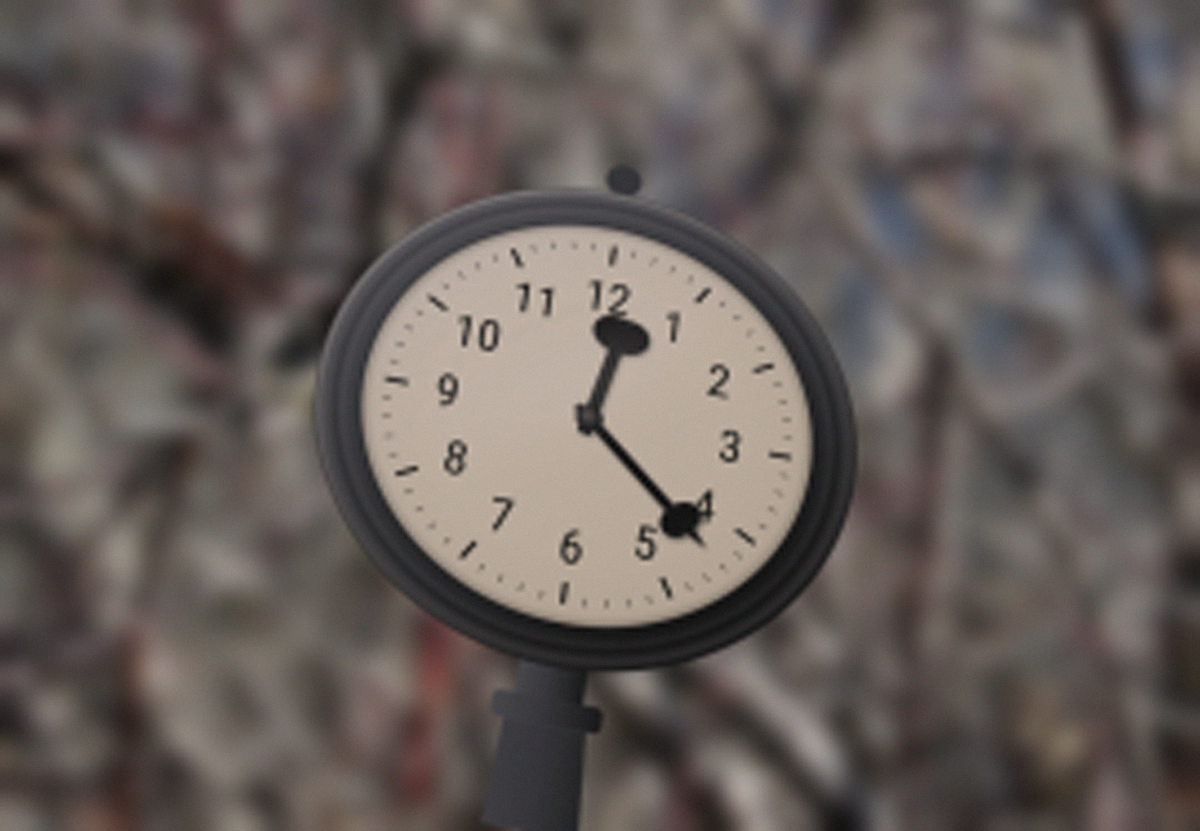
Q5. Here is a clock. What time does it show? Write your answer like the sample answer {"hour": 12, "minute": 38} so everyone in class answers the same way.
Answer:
{"hour": 12, "minute": 22}
